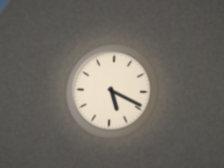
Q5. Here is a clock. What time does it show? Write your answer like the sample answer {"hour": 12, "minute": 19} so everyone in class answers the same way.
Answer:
{"hour": 5, "minute": 19}
